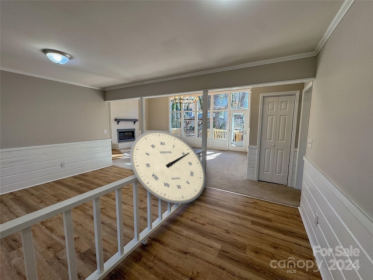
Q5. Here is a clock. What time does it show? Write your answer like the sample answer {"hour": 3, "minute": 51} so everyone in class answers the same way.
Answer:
{"hour": 2, "minute": 11}
